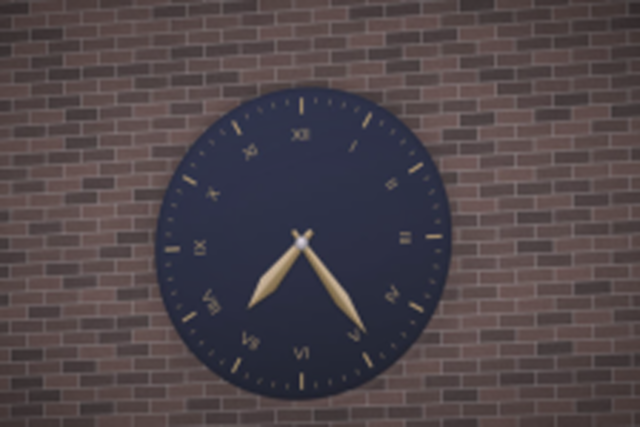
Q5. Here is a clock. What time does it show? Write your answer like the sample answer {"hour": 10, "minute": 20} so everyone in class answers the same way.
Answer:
{"hour": 7, "minute": 24}
